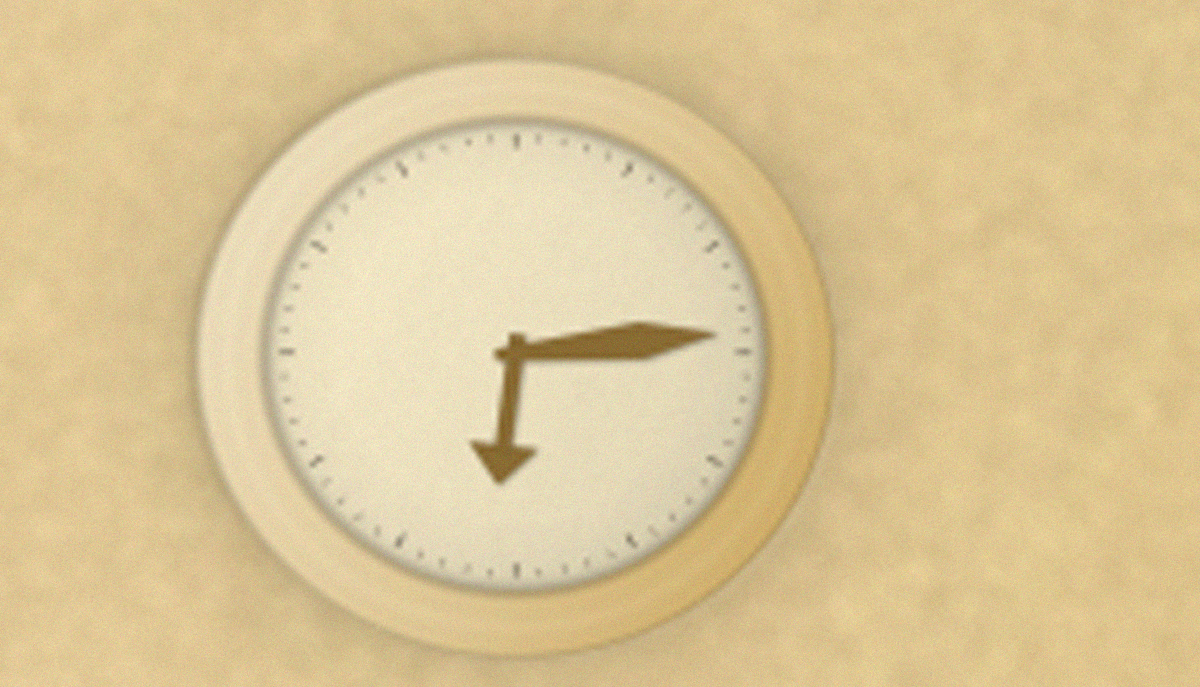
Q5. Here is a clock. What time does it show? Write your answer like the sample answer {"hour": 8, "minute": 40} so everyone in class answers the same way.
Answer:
{"hour": 6, "minute": 14}
